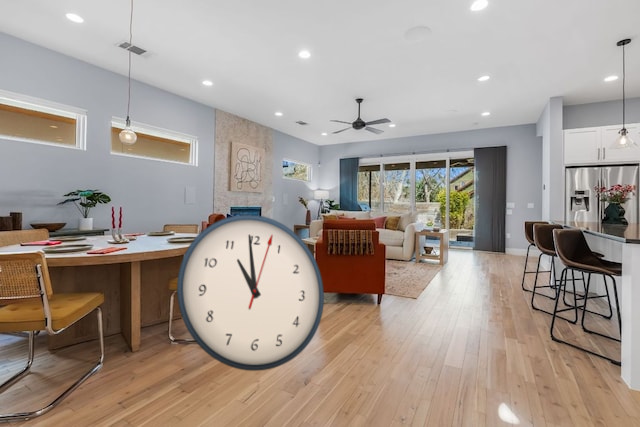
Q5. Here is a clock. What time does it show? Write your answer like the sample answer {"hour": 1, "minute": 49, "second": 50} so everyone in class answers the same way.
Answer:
{"hour": 10, "minute": 59, "second": 3}
